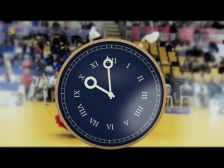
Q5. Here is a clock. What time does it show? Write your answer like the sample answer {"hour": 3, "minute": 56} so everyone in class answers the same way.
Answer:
{"hour": 9, "minute": 59}
